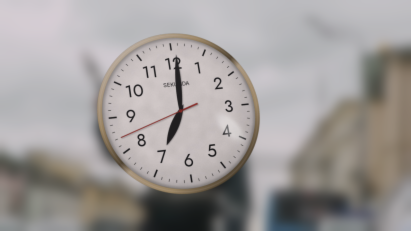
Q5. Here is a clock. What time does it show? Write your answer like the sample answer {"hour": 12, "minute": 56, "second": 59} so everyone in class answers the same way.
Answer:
{"hour": 7, "minute": 0, "second": 42}
